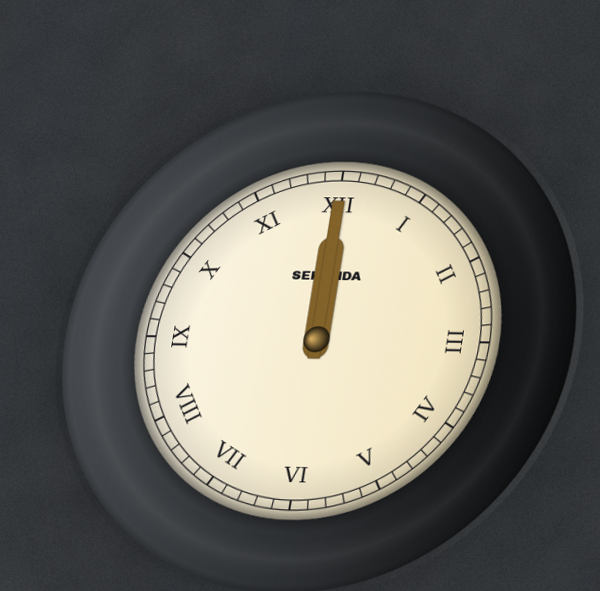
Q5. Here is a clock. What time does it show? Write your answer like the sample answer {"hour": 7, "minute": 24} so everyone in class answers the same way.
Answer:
{"hour": 12, "minute": 0}
